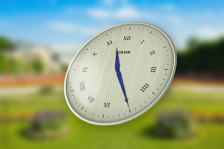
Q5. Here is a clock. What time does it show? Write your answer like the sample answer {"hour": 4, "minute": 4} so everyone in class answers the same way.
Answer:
{"hour": 11, "minute": 25}
